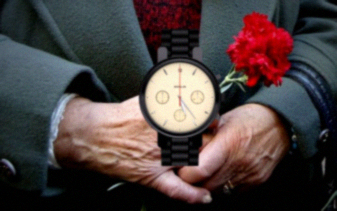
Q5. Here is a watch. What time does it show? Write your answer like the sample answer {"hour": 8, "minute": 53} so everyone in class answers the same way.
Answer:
{"hour": 5, "minute": 24}
